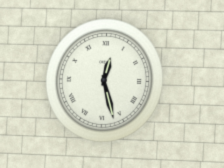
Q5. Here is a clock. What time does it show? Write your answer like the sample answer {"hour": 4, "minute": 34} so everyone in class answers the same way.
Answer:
{"hour": 12, "minute": 27}
